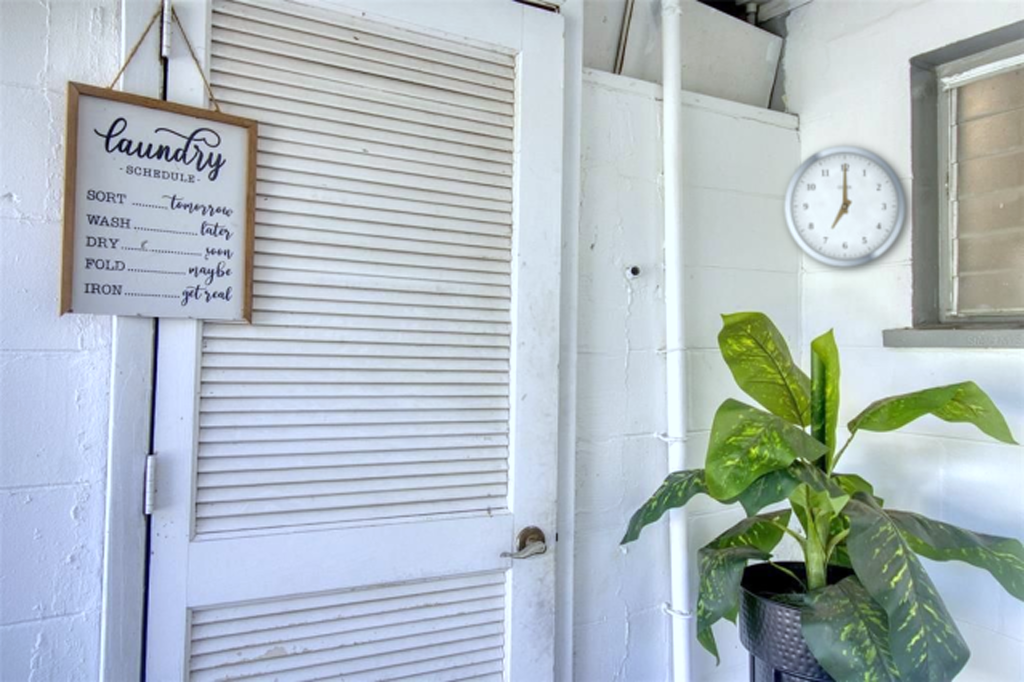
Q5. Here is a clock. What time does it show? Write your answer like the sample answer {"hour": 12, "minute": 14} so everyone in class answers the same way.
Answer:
{"hour": 7, "minute": 0}
